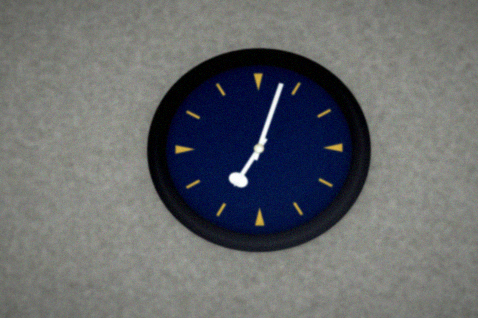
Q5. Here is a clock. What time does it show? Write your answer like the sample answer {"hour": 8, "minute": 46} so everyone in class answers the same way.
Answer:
{"hour": 7, "minute": 3}
